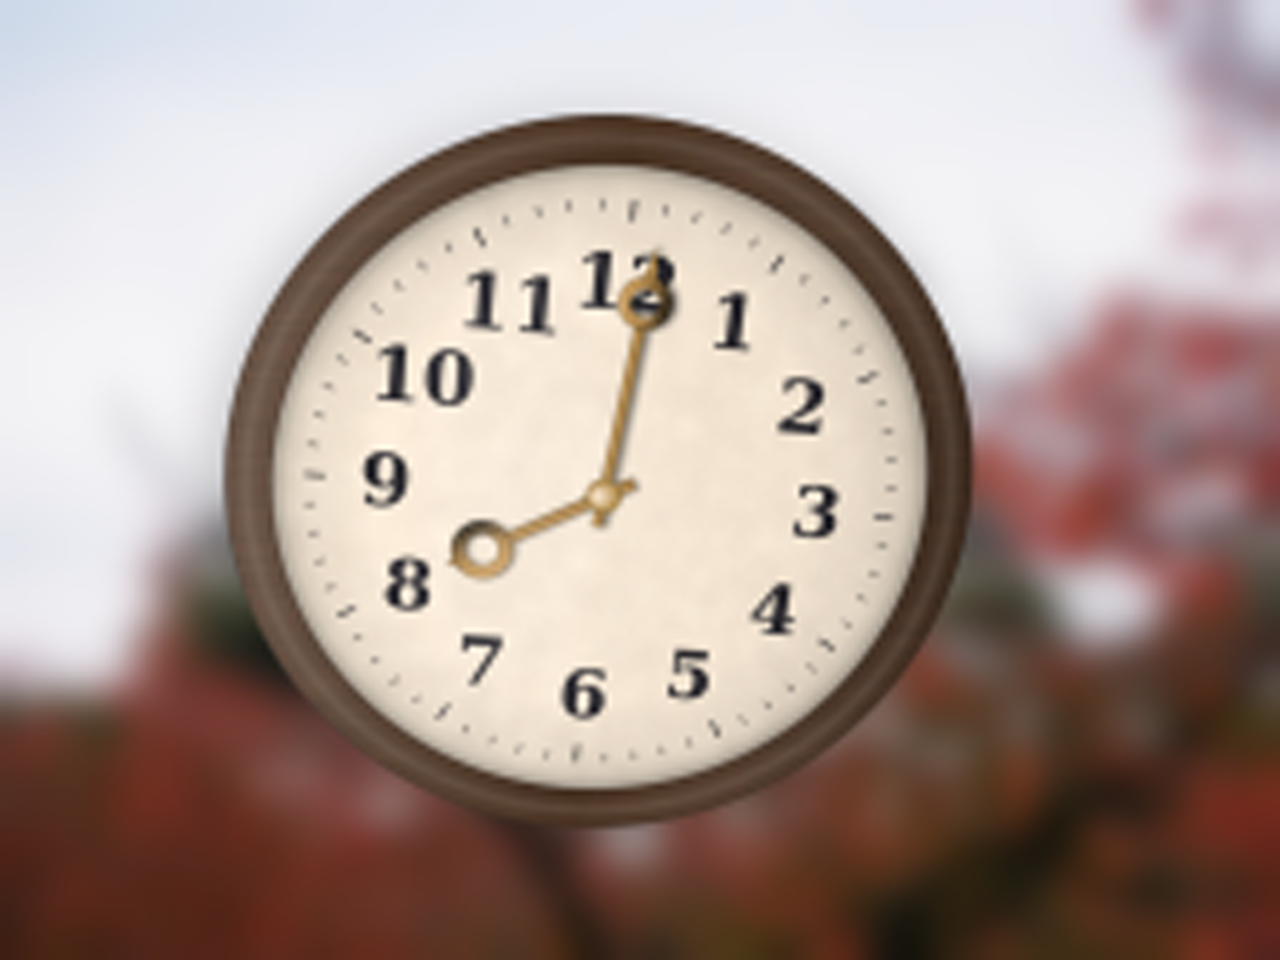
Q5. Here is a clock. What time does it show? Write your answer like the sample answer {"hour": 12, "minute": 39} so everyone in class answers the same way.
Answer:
{"hour": 8, "minute": 1}
